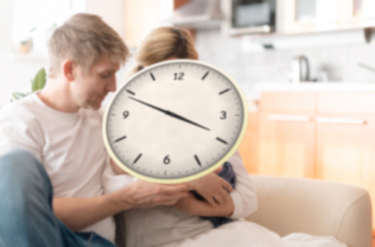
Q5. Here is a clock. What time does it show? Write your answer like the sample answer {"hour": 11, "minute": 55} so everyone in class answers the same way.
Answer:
{"hour": 3, "minute": 49}
